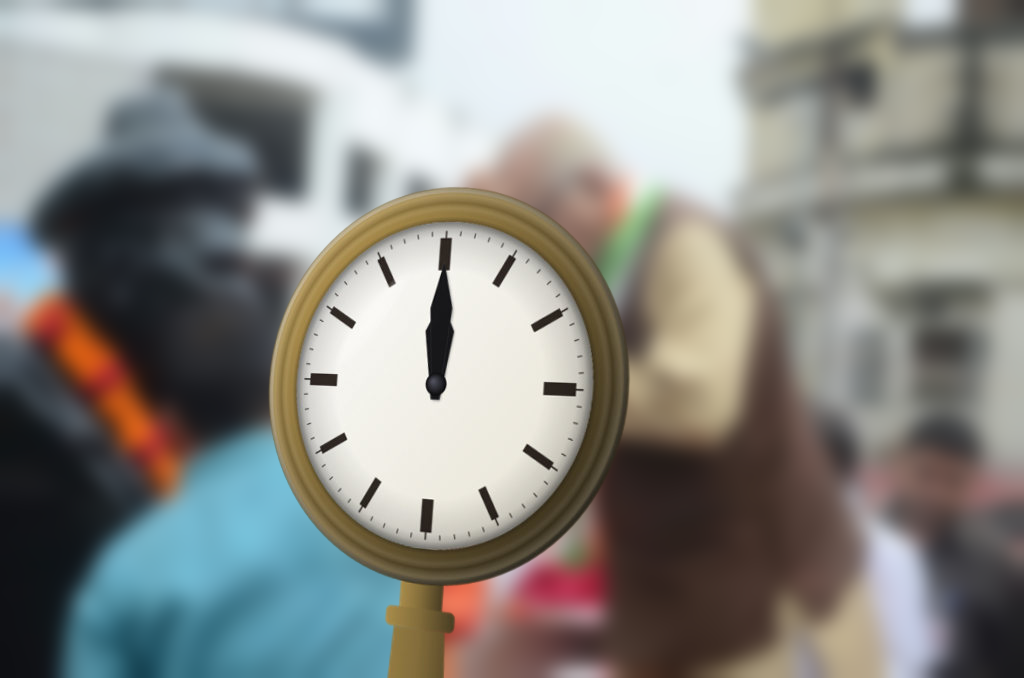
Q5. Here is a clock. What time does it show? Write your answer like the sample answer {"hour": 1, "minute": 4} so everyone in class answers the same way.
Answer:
{"hour": 12, "minute": 0}
